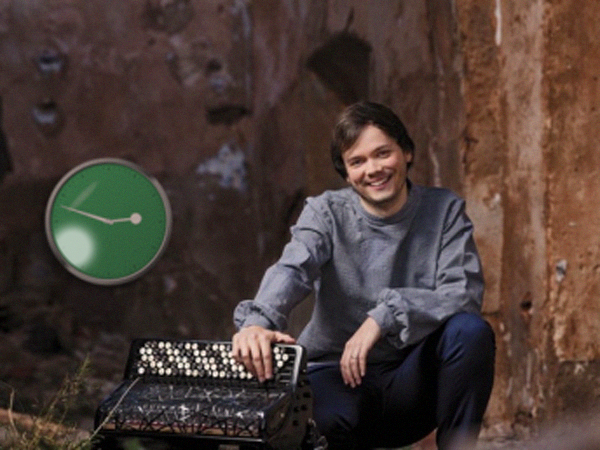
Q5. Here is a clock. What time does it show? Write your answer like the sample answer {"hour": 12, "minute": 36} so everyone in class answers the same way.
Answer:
{"hour": 2, "minute": 48}
